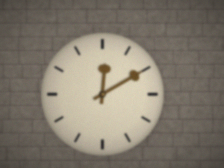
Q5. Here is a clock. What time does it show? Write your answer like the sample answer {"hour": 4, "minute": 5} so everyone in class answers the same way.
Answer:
{"hour": 12, "minute": 10}
